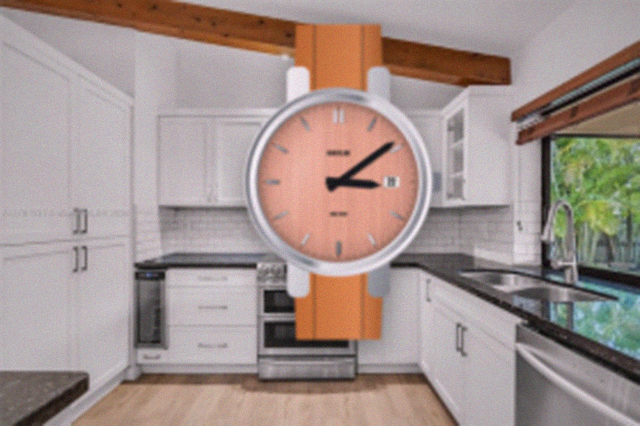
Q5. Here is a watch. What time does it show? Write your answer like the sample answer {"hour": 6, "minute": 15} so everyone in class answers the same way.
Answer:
{"hour": 3, "minute": 9}
